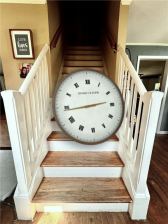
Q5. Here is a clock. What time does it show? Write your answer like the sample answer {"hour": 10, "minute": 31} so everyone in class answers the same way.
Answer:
{"hour": 2, "minute": 44}
